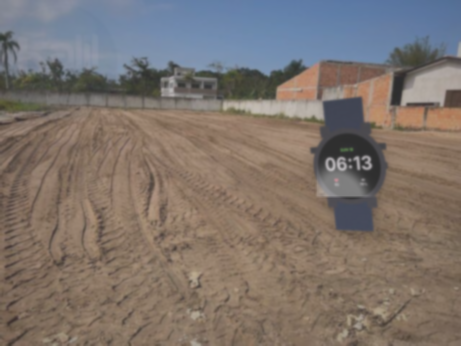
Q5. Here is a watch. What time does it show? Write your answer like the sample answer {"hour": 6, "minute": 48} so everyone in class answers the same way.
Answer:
{"hour": 6, "minute": 13}
